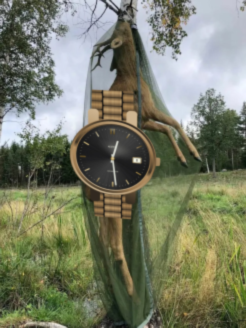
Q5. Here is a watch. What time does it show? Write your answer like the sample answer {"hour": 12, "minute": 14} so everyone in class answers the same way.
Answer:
{"hour": 12, "minute": 29}
